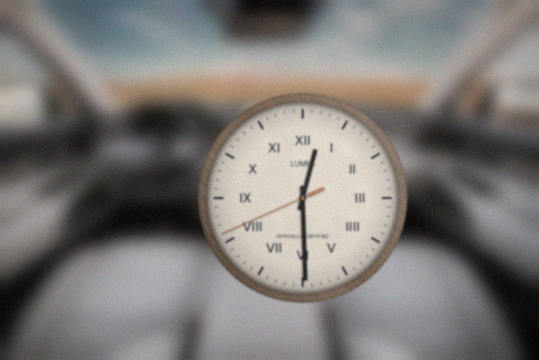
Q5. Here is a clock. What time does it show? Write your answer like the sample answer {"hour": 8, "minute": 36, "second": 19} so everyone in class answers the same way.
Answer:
{"hour": 12, "minute": 29, "second": 41}
